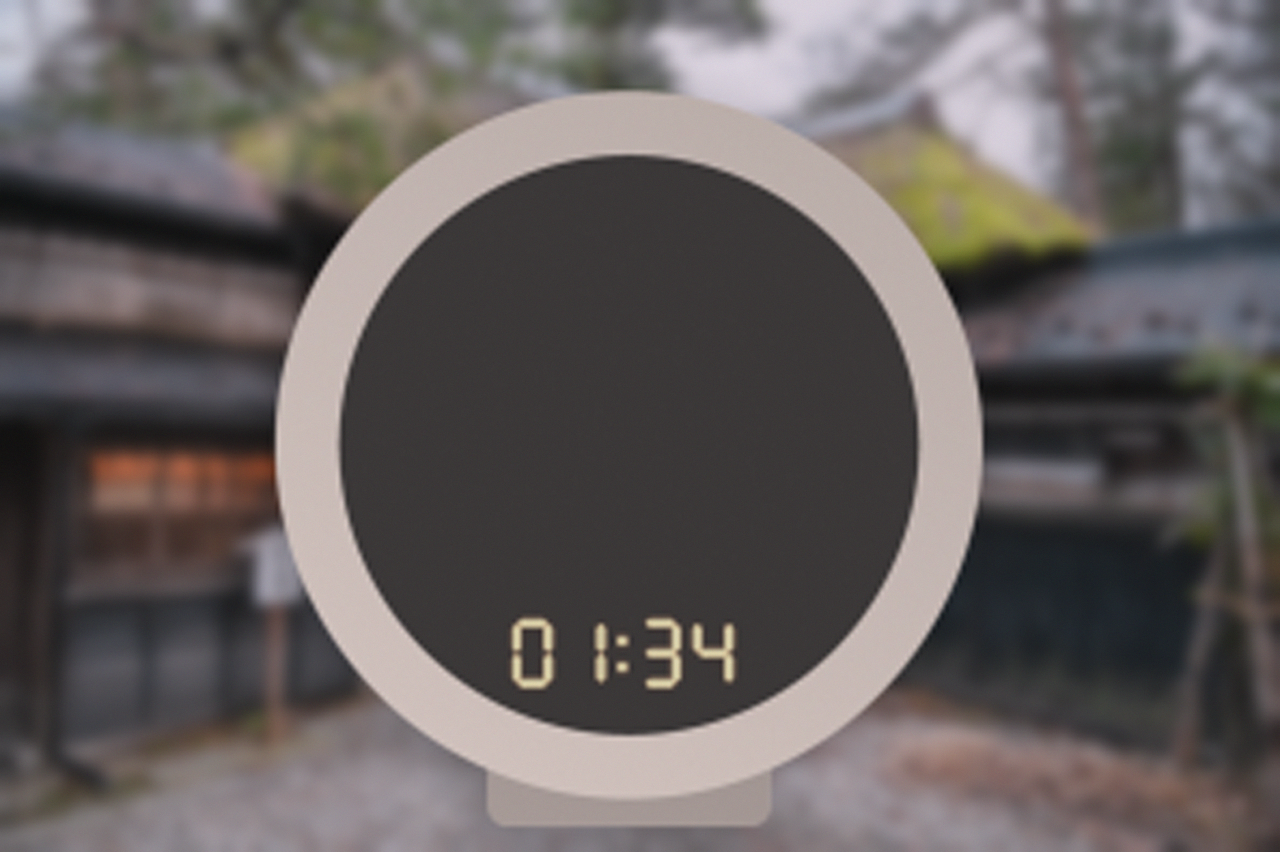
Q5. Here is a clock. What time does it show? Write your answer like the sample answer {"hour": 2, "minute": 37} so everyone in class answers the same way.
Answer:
{"hour": 1, "minute": 34}
